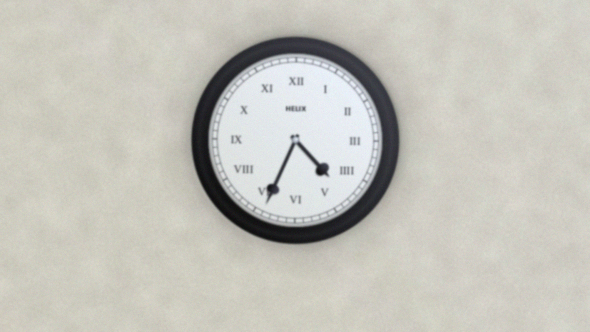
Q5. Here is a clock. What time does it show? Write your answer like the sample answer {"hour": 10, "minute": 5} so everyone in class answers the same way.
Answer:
{"hour": 4, "minute": 34}
